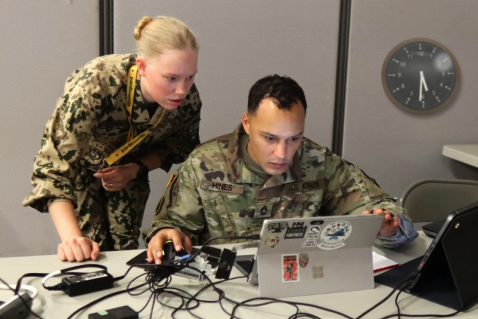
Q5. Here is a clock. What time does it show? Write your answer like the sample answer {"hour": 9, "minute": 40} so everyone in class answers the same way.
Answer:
{"hour": 5, "minute": 31}
